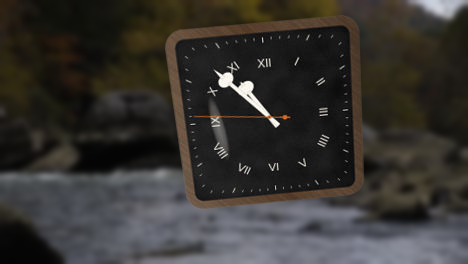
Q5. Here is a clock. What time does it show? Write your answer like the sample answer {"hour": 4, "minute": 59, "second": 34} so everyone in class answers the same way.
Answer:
{"hour": 10, "minute": 52, "second": 46}
